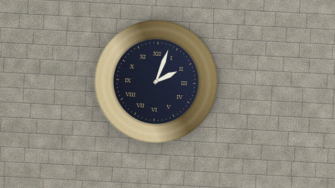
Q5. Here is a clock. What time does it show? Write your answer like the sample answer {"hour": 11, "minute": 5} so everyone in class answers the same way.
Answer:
{"hour": 2, "minute": 3}
